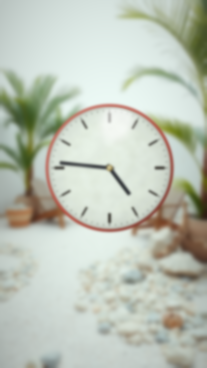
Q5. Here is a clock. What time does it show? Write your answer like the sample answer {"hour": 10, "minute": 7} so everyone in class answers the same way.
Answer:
{"hour": 4, "minute": 46}
